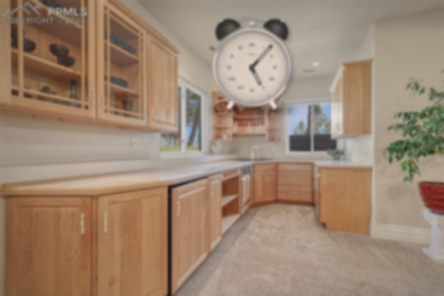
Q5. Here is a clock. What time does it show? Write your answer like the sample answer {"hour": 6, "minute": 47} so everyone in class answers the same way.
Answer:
{"hour": 5, "minute": 7}
